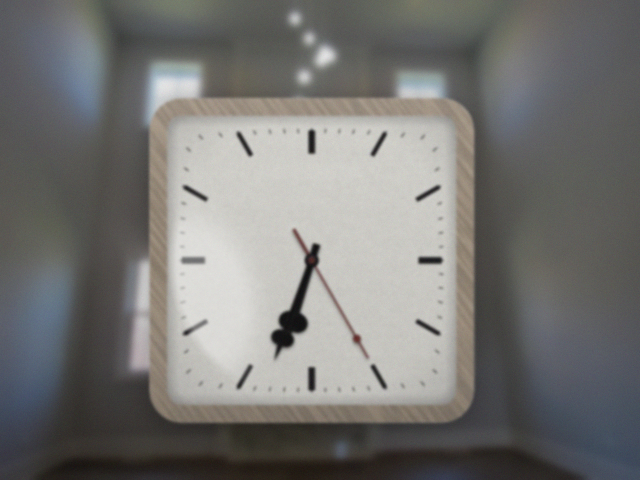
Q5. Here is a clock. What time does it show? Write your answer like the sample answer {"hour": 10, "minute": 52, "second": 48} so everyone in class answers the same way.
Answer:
{"hour": 6, "minute": 33, "second": 25}
